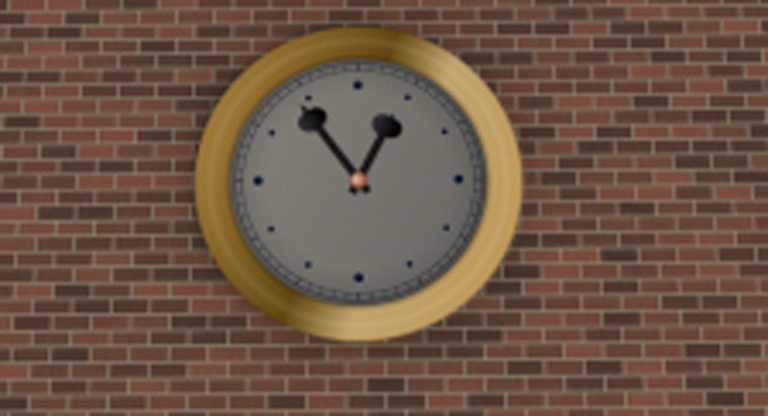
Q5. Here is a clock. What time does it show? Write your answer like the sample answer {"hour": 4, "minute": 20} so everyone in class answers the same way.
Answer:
{"hour": 12, "minute": 54}
